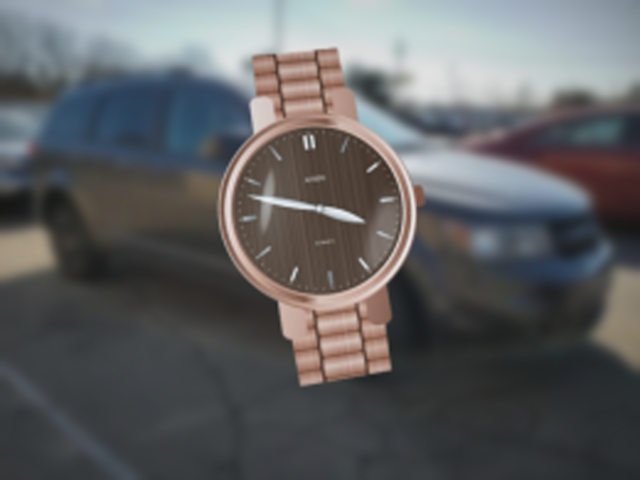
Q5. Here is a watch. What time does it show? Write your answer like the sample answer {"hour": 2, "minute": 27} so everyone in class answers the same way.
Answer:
{"hour": 3, "minute": 48}
